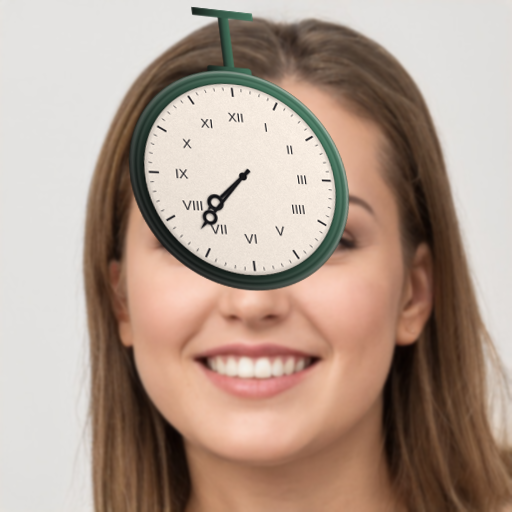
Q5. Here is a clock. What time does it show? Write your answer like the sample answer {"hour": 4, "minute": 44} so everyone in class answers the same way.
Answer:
{"hour": 7, "minute": 37}
